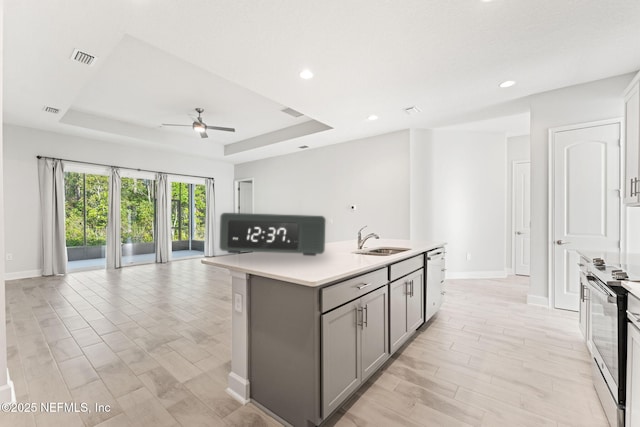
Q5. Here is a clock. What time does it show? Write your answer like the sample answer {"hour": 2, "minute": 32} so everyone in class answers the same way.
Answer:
{"hour": 12, "minute": 37}
